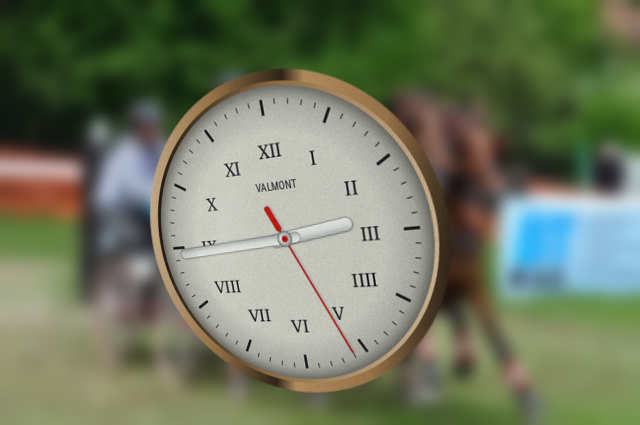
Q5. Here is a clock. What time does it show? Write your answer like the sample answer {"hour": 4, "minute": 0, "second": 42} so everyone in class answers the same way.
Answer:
{"hour": 2, "minute": 44, "second": 26}
